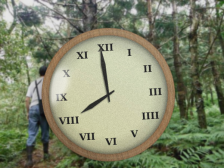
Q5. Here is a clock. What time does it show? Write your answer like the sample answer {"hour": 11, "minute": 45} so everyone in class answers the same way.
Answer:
{"hour": 7, "minute": 59}
